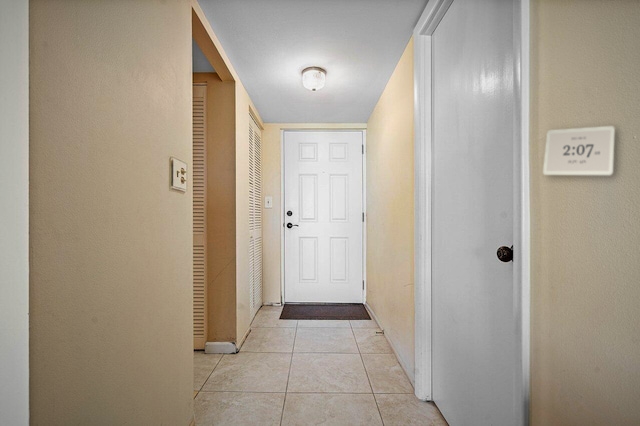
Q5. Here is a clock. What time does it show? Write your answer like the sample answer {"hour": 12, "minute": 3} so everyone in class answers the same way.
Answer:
{"hour": 2, "minute": 7}
